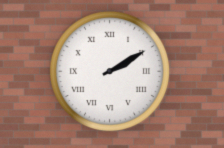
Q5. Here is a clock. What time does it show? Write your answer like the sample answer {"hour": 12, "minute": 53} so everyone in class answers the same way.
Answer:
{"hour": 2, "minute": 10}
